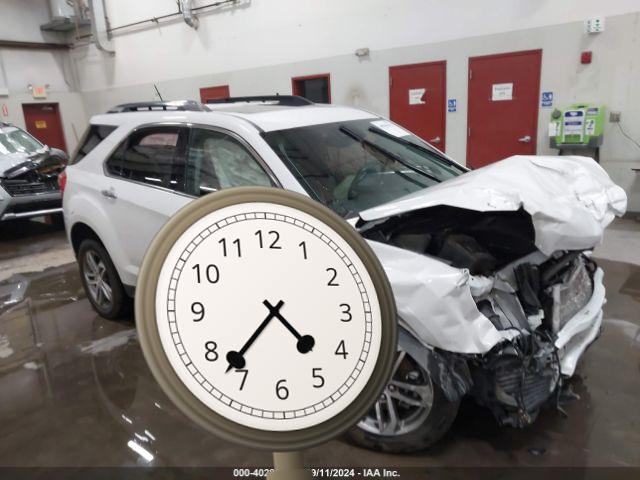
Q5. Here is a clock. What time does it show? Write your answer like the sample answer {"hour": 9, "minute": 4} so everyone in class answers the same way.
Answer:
{"hour": 4, "minute": 37}
